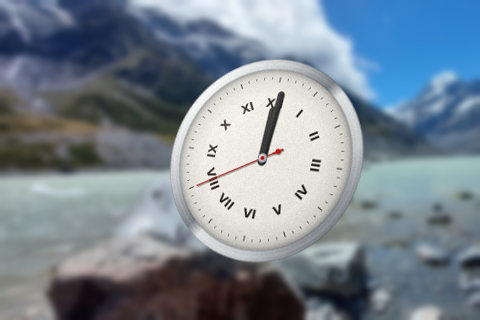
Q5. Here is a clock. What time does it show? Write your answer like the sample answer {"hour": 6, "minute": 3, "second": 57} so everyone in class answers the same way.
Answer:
{"hour": 12, "minute": 0, "second": 40}
